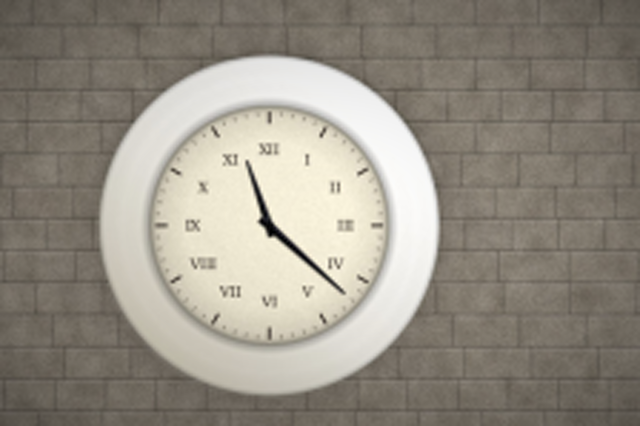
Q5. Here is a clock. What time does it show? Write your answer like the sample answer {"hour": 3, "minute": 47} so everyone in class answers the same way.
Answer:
{"hour": 11, "minute": 22}
